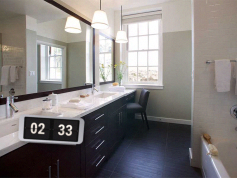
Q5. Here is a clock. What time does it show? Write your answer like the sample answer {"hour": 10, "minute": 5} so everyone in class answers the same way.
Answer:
{"hour": 2, "minute": 33}
